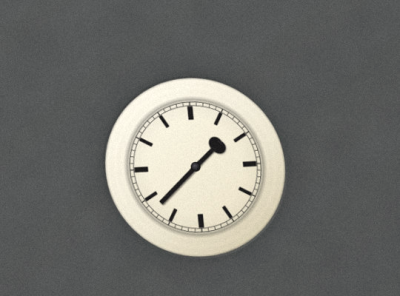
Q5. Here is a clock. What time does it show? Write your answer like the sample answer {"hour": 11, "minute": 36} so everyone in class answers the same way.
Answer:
{"hour": 1, "minute": 38}
